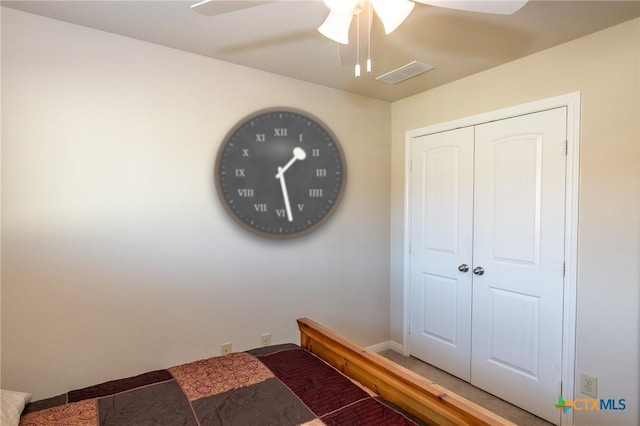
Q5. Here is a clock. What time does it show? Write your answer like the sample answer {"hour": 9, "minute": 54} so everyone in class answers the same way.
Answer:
{"hour": 1, "minute": 28}
